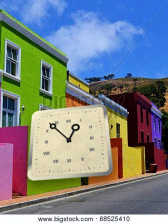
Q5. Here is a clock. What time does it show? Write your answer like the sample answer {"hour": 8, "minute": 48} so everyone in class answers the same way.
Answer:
{"hour": 12, "minute": 53}
